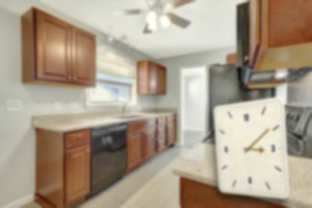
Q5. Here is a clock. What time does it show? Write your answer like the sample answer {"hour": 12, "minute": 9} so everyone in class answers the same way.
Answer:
{"hour": 3, "minute": 9}
